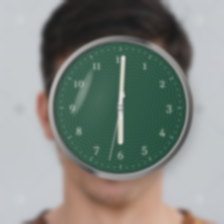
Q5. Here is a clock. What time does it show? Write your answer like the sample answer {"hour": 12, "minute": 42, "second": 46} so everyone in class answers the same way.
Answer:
{"hour": 6, "minute": 0, "second": 32}
